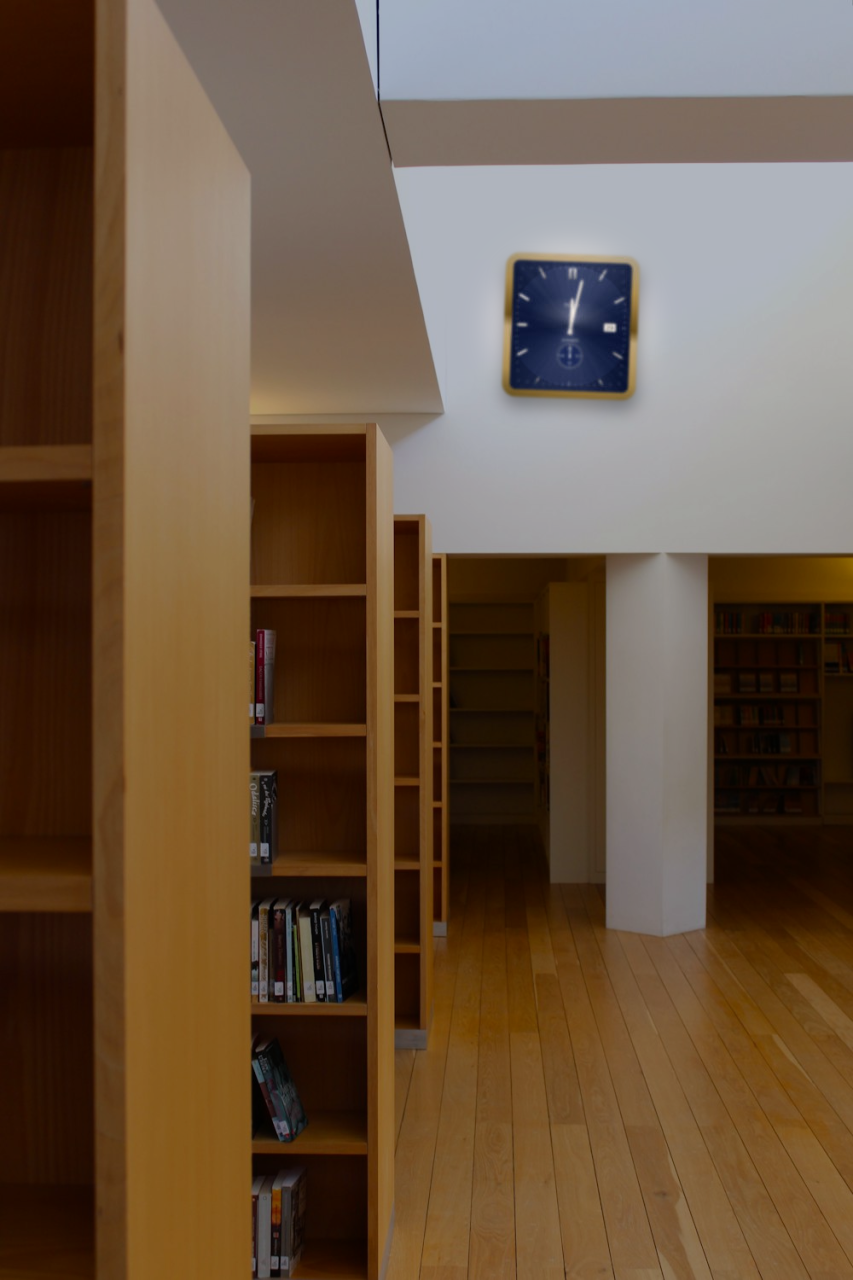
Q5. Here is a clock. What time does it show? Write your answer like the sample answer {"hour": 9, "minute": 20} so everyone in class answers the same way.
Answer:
{"hour": 12, "minute": 2}
